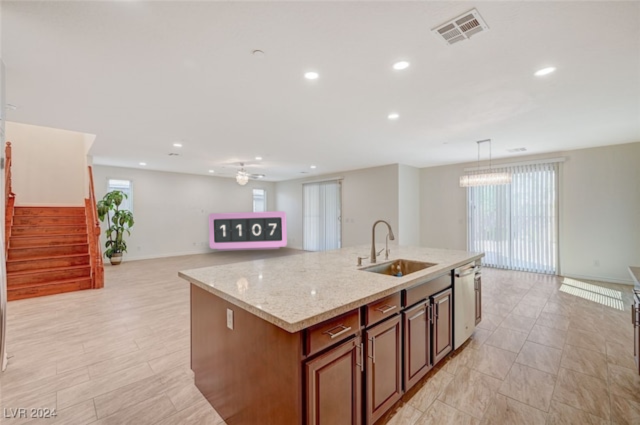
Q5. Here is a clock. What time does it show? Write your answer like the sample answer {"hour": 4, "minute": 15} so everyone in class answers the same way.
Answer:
{"hour": 11, "minute": 7}
